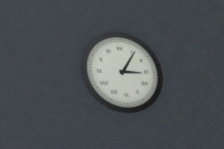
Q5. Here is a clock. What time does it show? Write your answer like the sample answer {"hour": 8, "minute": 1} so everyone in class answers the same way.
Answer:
{"hour": 3, "minute": 6}
